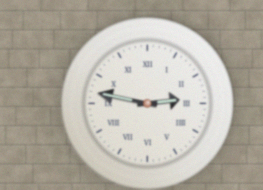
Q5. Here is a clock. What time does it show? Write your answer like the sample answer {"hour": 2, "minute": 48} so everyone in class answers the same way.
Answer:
{"hour": 2, "minute": 47}
